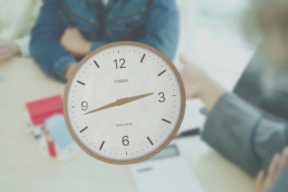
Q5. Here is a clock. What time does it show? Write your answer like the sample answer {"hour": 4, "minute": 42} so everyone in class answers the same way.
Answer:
{"hour": 2, "minute": 43}
